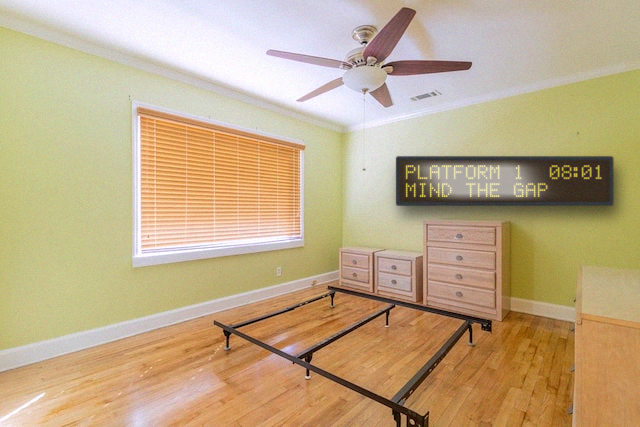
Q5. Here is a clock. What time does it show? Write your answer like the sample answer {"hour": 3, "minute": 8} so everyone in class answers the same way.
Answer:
{"hour": 8, "minute": 1}
